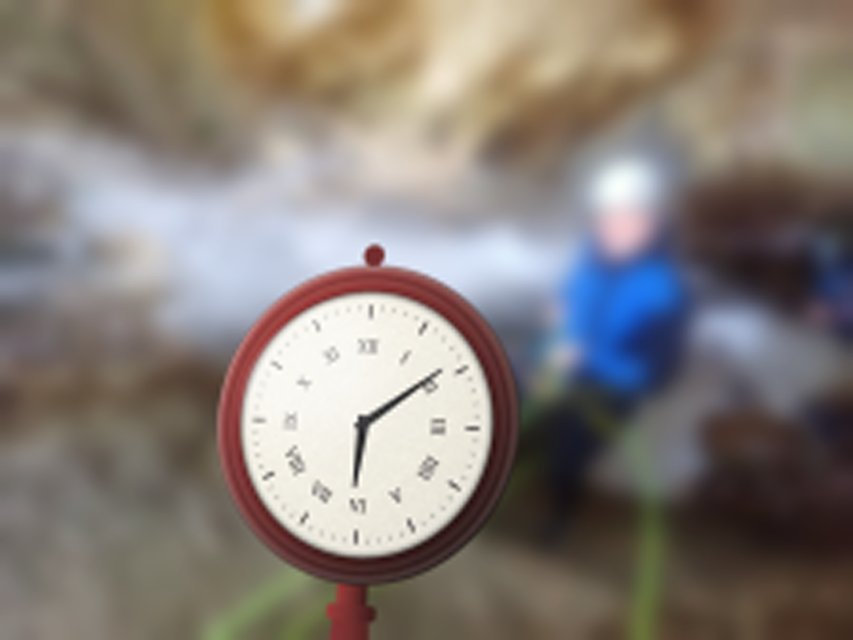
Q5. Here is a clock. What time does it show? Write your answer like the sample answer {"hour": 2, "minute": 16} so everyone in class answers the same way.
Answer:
{"hour": 6, "minute": 9}
